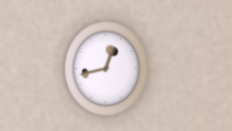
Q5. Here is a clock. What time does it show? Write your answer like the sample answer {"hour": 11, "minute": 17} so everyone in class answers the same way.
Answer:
{"hour": 12, "minute": 43}
